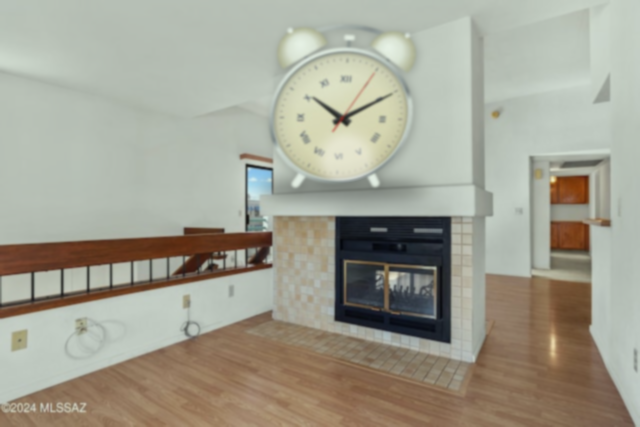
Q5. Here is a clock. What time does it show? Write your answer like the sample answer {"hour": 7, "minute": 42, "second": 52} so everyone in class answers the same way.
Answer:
{"hour": 10, "minute": 10, "second": 5}
